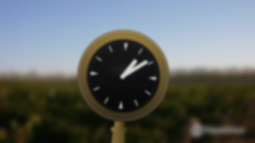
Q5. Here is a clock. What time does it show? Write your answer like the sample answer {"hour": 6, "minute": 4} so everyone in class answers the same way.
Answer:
{"hour": 1, "minute": 9}
